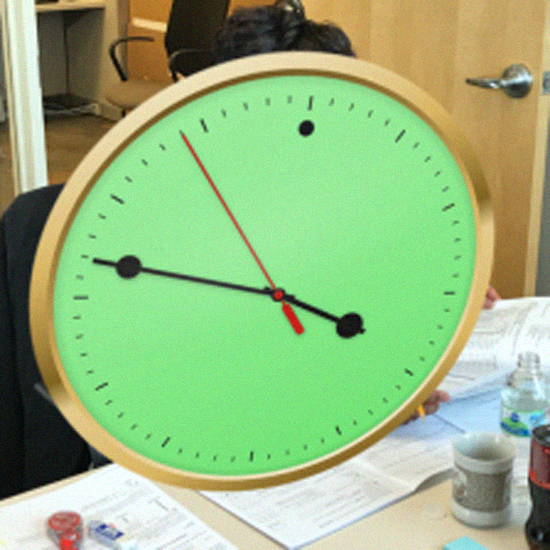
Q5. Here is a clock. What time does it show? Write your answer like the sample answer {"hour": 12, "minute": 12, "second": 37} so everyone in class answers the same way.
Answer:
{"hour": 3, "minute": 46, "second": 54}
